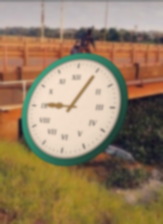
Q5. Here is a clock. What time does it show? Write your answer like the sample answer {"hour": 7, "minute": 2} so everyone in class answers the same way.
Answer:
{"hour": 9, "minute": 5}
